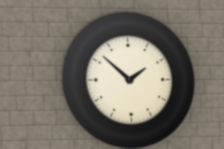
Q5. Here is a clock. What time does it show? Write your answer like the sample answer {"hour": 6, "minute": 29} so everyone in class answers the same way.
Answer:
{"hour": 1, "minute": 52}
